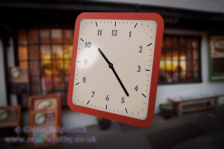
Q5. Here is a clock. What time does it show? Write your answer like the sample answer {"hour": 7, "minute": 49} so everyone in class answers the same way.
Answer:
{"hour": 10, "minute": 23}
